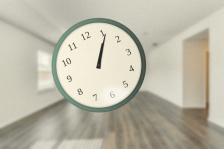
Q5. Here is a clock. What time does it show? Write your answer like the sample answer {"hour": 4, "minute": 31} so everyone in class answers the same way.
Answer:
{"hour": 1, "minute": 6}
